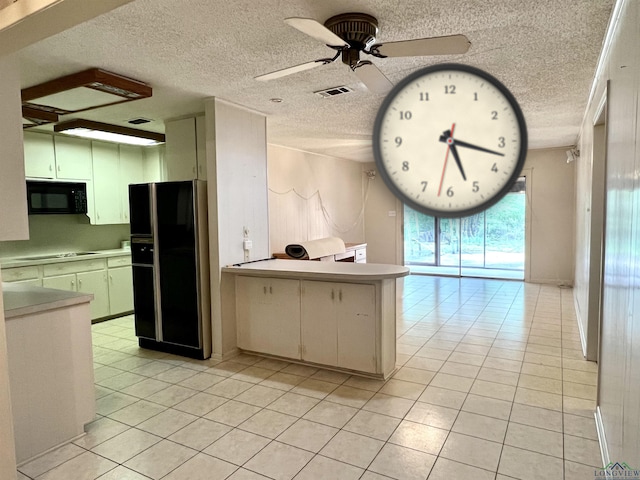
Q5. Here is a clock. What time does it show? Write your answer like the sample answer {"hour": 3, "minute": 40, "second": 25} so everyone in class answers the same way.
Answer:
{"hour": 5, "minute": 17, "second": 32}
